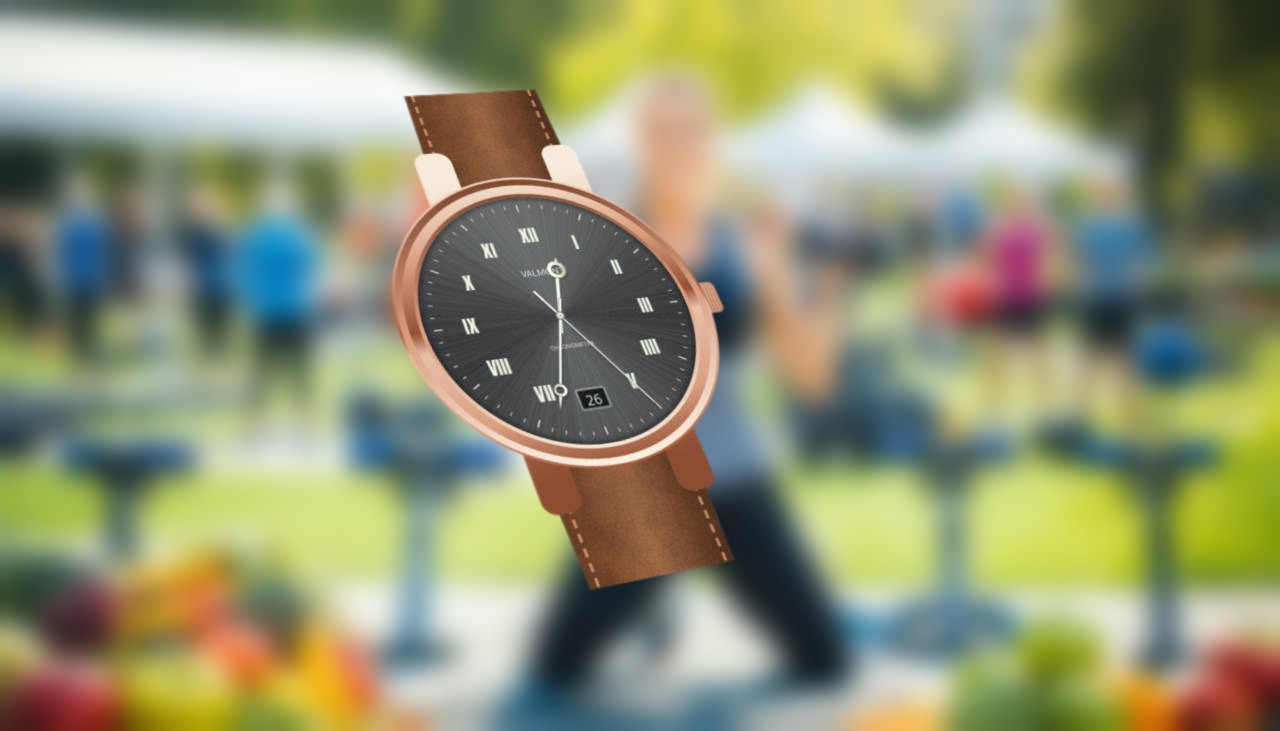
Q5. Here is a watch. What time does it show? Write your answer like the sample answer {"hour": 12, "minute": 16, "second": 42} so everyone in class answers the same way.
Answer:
{"hour": 12, "minute": 33, "second": 25}
